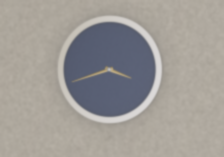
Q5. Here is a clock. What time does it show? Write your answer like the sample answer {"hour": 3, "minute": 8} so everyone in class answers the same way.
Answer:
{"hour": 3, "minute": 42}
